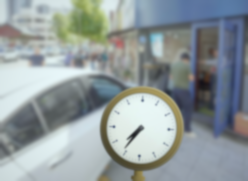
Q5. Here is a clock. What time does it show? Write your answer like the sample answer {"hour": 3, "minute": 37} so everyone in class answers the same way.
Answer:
{"hour": 7, "minute": 36}
